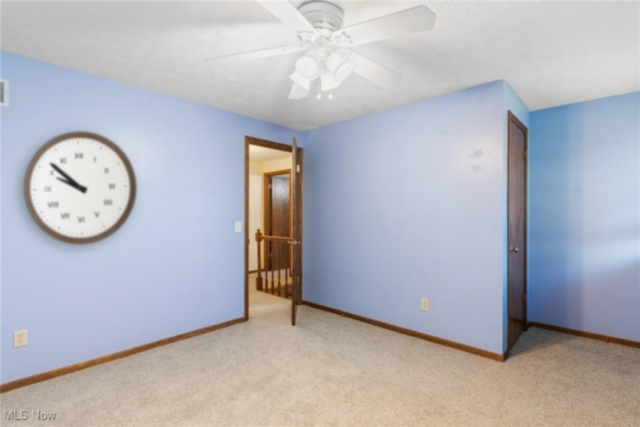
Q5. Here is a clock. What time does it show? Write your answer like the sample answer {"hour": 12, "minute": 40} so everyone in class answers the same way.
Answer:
{"hour": 9, "minute": 52}
